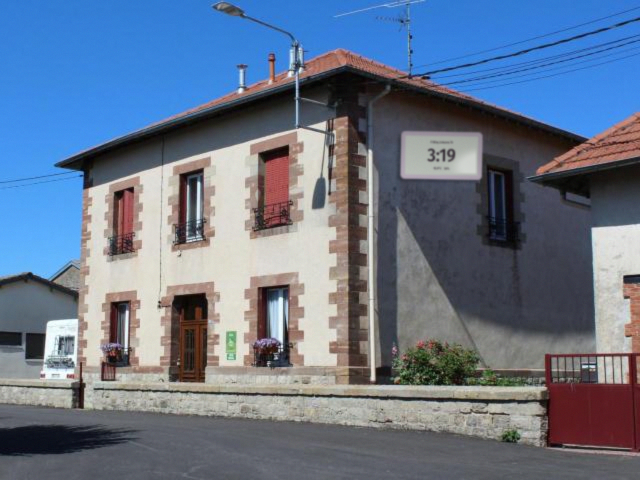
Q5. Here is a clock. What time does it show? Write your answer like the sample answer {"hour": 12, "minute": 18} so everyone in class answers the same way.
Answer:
{"hour": 3, "minute": 19}
